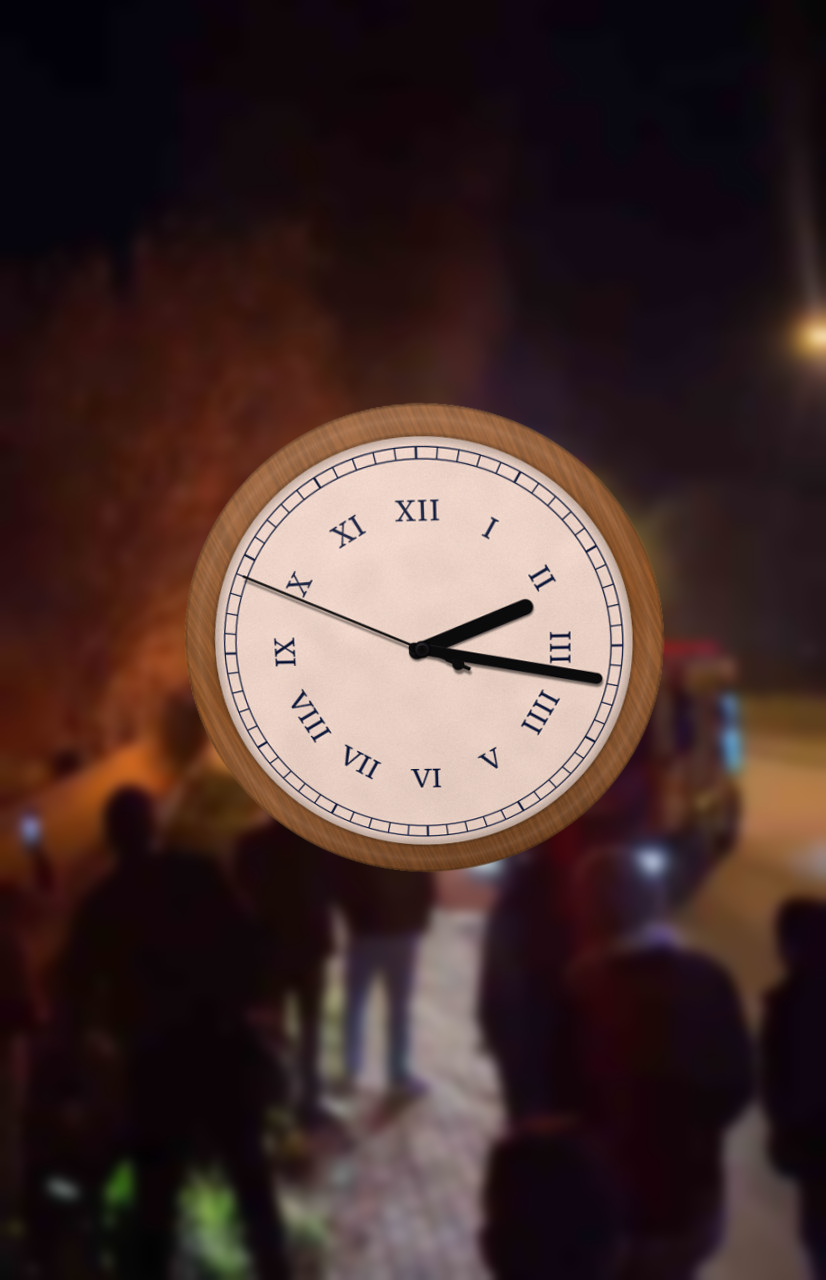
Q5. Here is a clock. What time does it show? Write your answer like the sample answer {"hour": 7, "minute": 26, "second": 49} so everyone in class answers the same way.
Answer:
{"hour": 2, "minute": 16, "second": 49}
